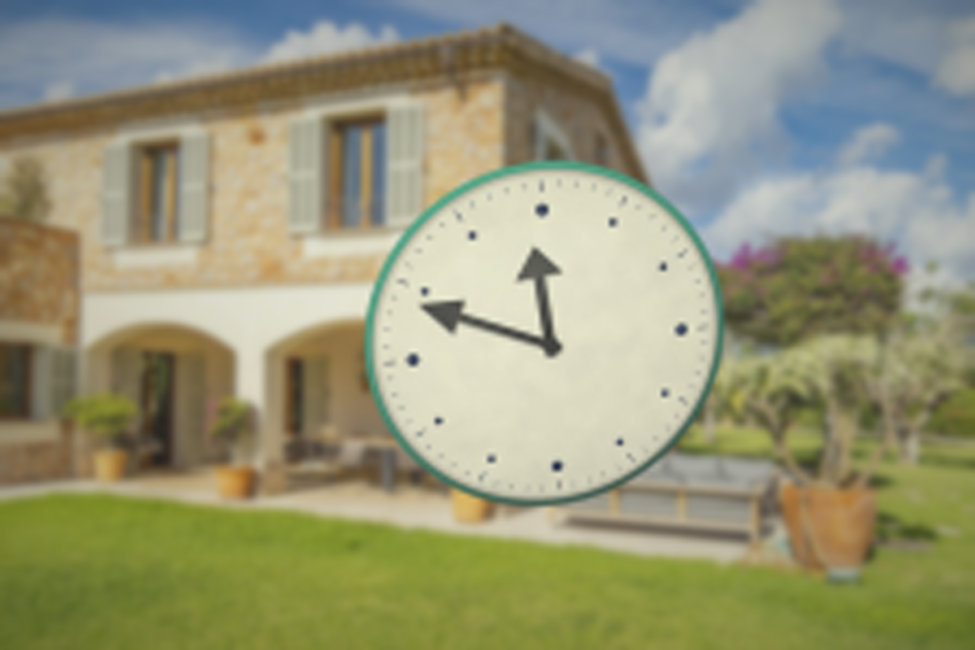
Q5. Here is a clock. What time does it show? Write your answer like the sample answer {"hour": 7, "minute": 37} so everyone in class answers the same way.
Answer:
{"hour": 11, "minute": 49}
